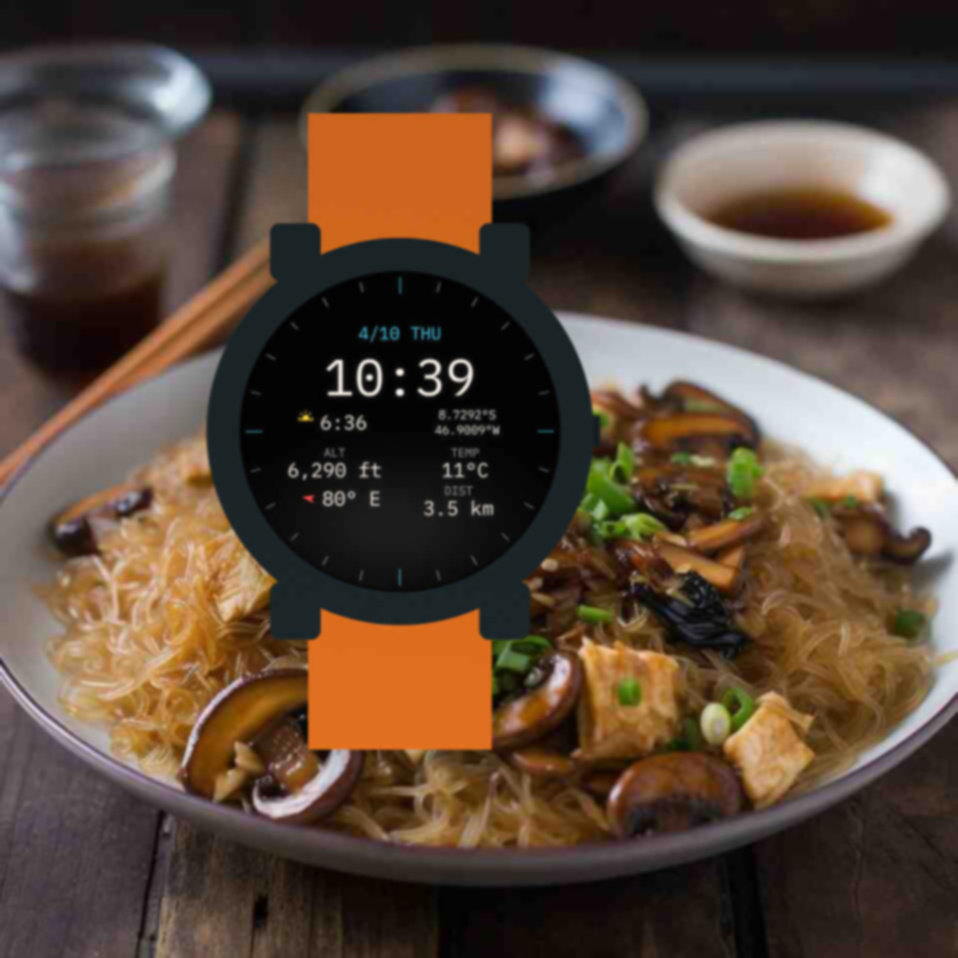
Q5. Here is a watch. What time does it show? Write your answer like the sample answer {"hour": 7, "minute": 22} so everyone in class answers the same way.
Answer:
{"hour": 10, "minute": 39}
